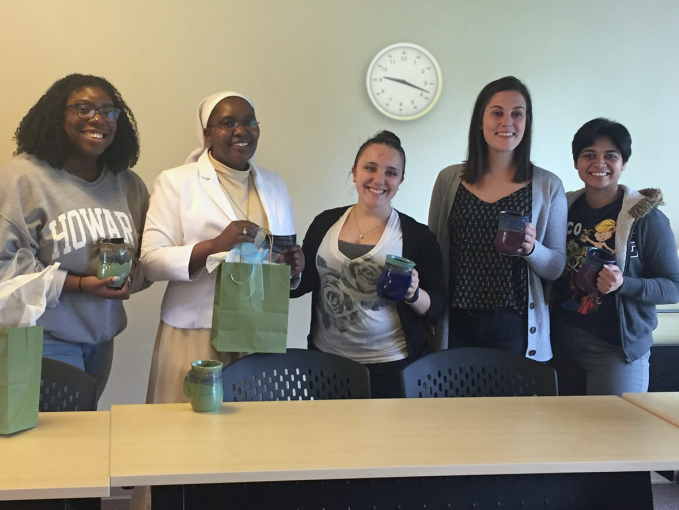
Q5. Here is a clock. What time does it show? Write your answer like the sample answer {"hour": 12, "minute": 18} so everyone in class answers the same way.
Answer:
{"hour": 9, "minute": 18}
